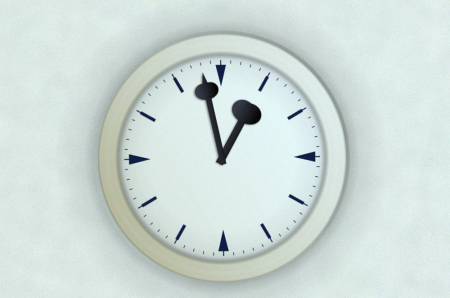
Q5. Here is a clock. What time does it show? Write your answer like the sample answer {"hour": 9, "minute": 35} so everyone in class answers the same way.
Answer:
{"hour": 12, "minute": 58}
